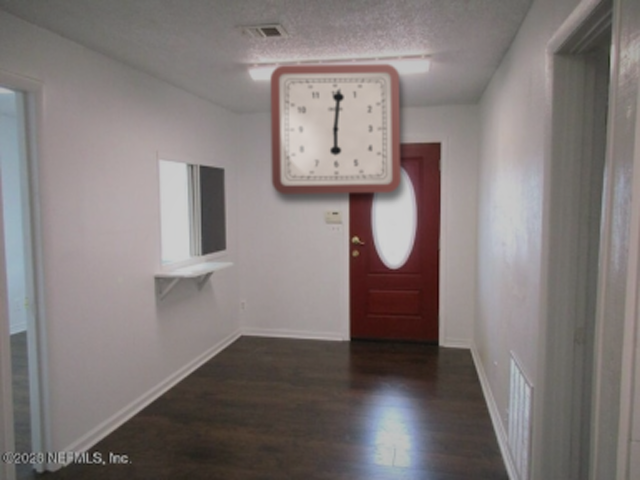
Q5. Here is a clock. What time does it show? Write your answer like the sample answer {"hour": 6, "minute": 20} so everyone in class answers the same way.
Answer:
{"hour": 6, "minute": 1}
